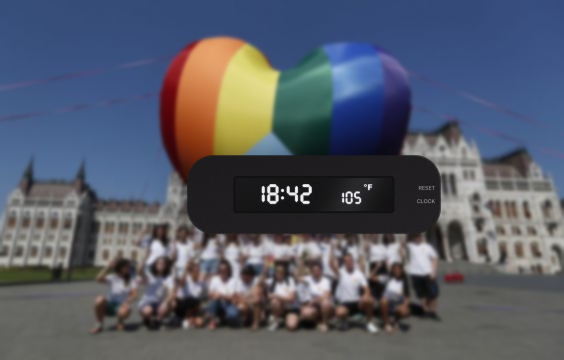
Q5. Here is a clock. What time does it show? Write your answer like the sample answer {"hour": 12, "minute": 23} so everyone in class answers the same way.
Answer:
{"hour": 18, "minute": 42}
